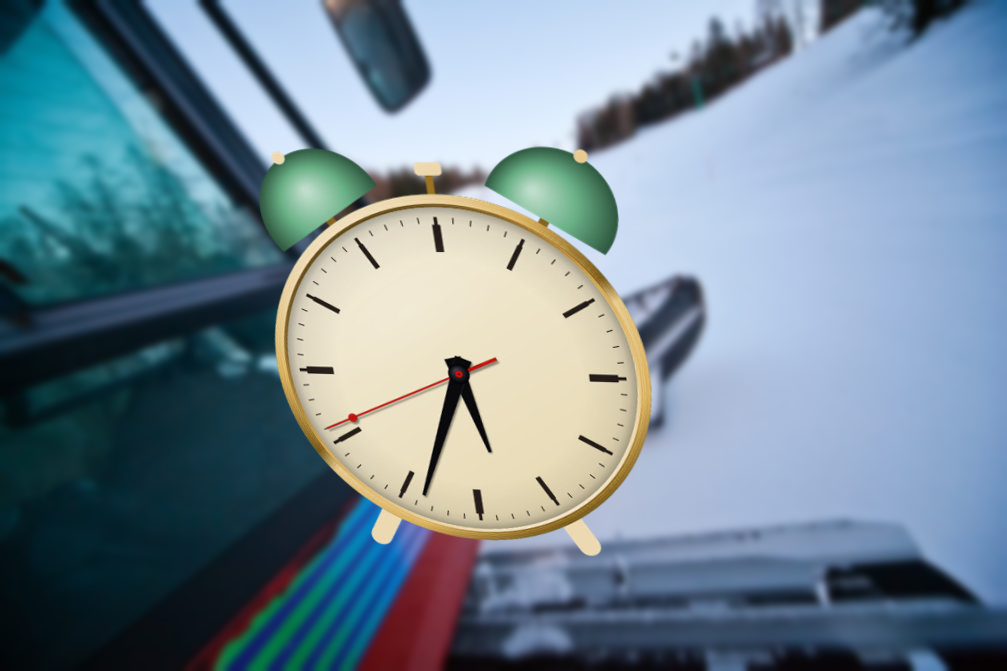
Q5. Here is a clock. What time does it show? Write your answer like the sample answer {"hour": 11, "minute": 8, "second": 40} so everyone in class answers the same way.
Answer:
{"hour": 5, "minute": 33, "second": 41}
